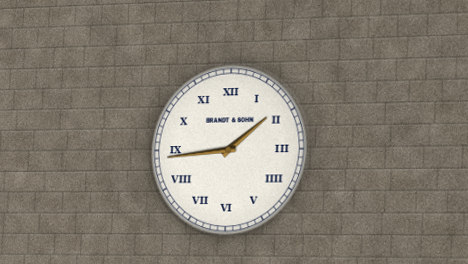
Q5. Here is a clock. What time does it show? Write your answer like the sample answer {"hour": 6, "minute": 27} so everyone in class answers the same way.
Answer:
{"hour": 1, "minute": 44}
